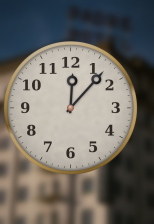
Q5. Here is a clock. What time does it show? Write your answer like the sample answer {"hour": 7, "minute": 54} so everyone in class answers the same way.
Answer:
{"hour": 12, "minute": 7}
